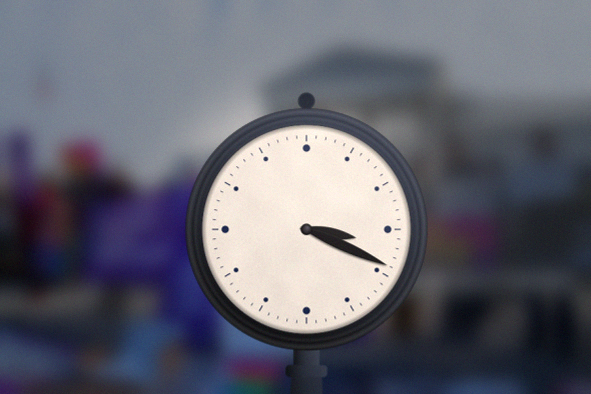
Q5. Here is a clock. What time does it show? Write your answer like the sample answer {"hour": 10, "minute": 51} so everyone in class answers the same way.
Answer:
{"hour": 3, "minute": 19}
